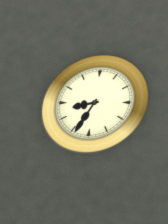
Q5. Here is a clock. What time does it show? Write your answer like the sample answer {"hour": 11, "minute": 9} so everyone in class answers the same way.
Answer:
{"hour": 8, "minute": 34}
